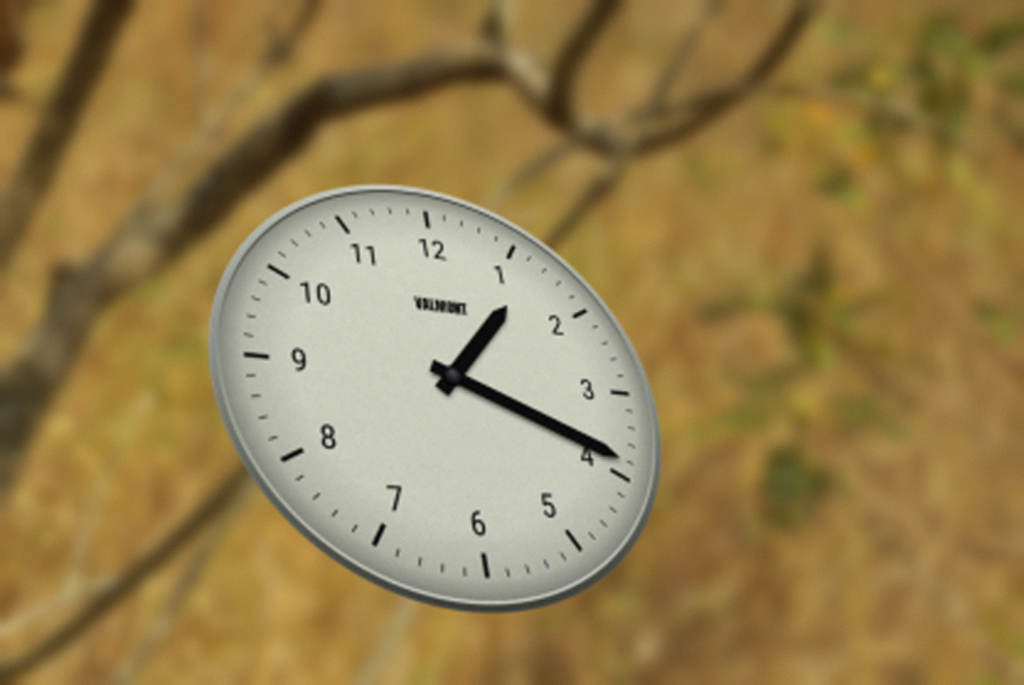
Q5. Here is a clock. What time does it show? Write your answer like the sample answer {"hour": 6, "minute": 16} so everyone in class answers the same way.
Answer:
{"hour": 1, "minute": 19}
